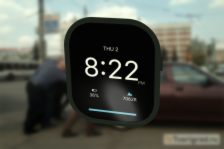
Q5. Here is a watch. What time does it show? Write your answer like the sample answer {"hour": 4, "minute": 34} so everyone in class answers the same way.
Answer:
{"hour": 8, "minute": 22}
